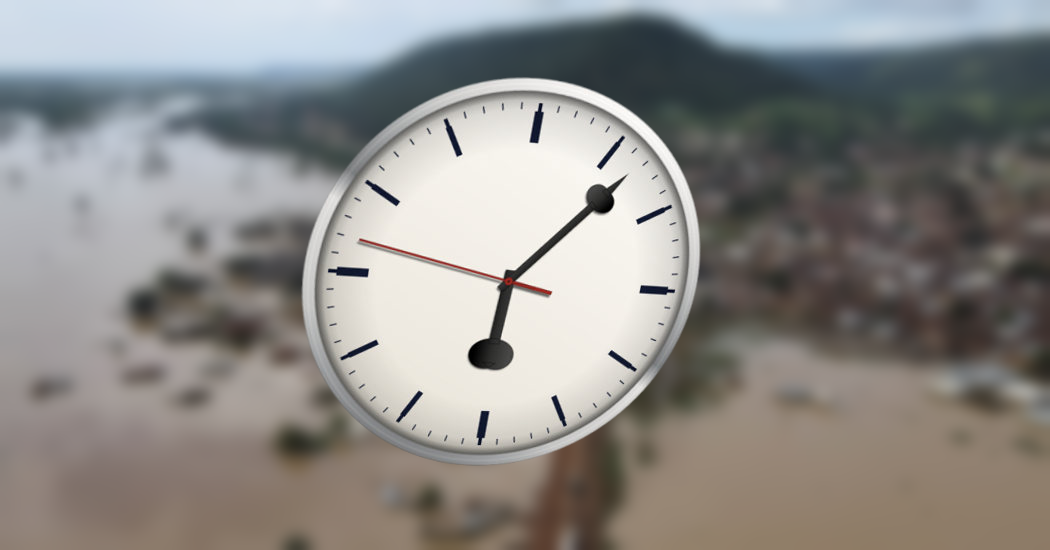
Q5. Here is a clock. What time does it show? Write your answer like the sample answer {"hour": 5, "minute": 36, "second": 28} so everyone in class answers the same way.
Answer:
{"hour": 6, "minute": 6, "second": 47}
